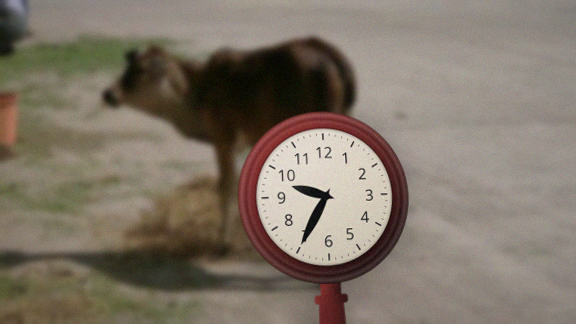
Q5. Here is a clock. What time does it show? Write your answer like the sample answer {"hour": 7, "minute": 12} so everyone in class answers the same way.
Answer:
{"hour": 9, "minute": 35}
